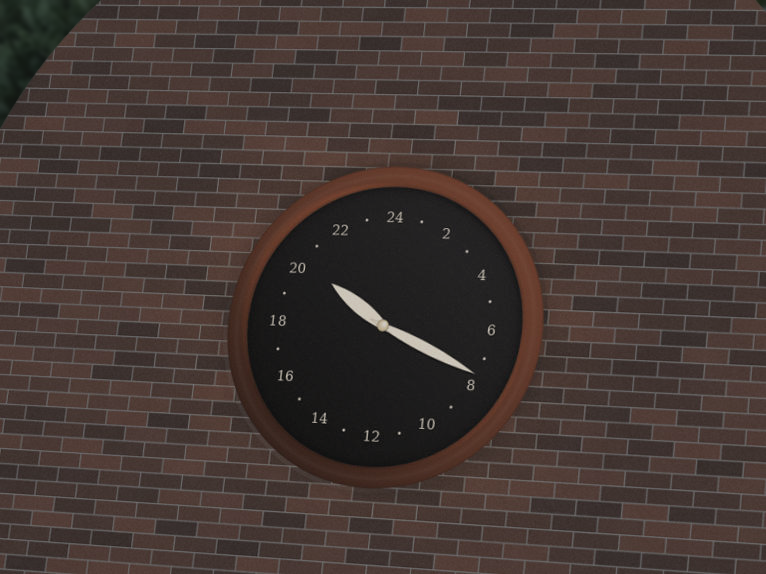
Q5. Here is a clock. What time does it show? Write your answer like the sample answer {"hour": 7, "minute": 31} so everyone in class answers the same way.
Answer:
{"hour": 20, "minute": 19}
